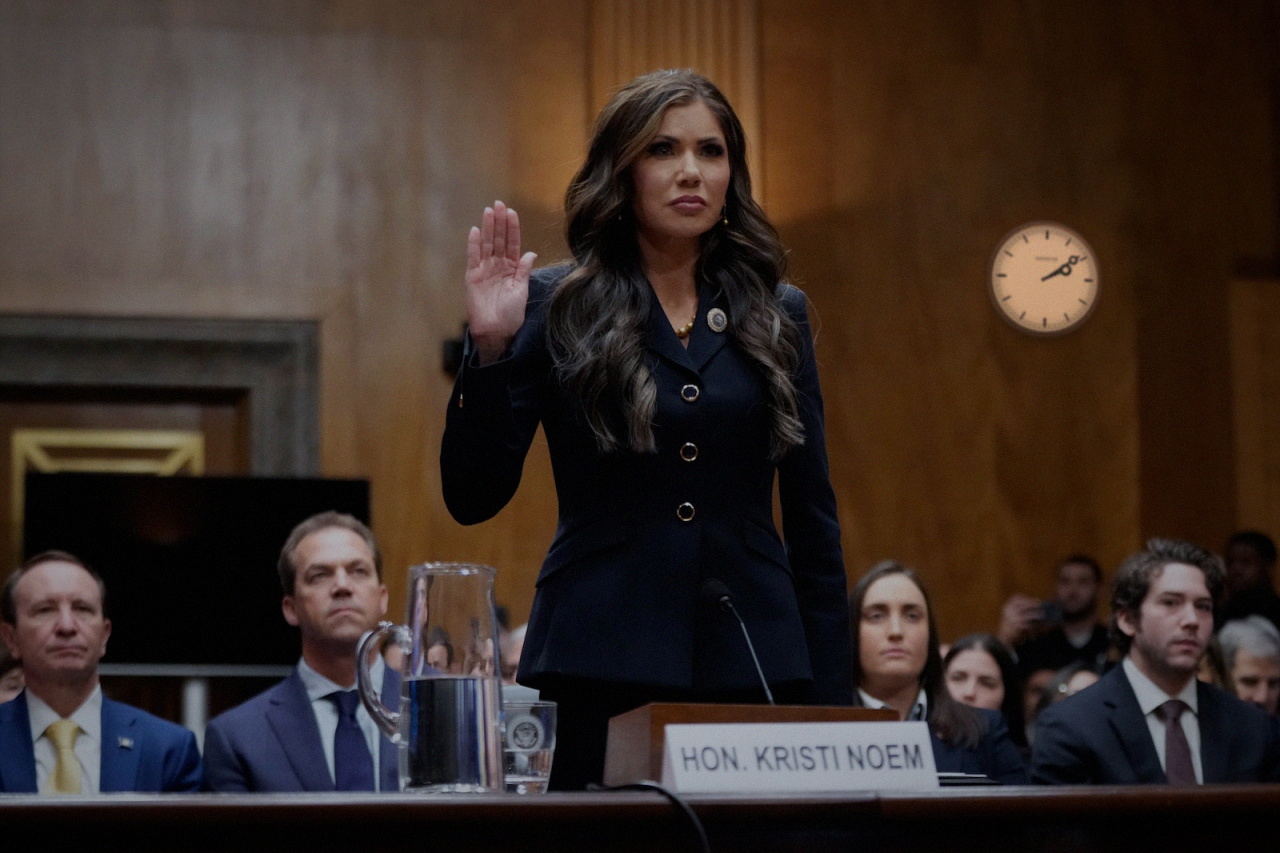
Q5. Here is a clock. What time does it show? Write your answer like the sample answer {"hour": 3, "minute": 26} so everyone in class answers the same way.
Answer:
{"hour": 2, "minute": 9}
